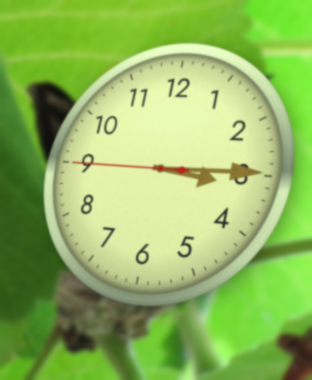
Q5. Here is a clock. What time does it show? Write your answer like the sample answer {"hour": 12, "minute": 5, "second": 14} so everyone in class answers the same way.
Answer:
{"hour": 3, "minute": 14, "second": 45}
